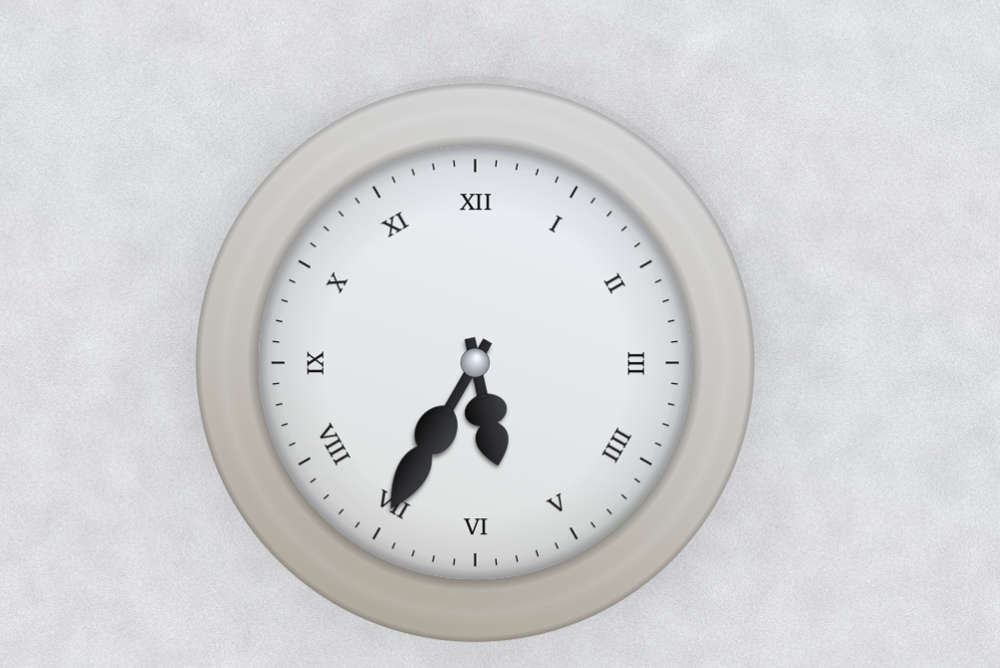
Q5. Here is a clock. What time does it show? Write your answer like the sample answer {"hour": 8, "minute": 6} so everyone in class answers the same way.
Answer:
{"hour": 5, "minute": 35}
